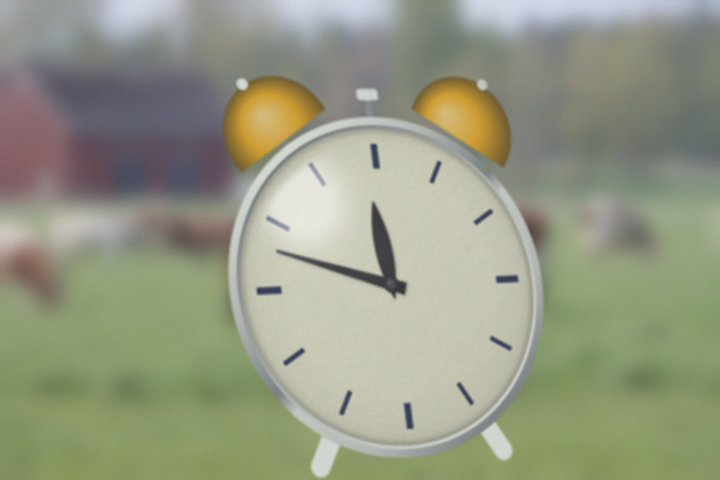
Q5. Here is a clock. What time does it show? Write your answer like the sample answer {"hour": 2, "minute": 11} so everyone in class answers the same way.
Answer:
{"hour": 11, "minute": 48}
